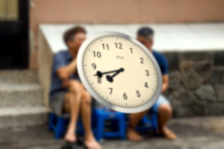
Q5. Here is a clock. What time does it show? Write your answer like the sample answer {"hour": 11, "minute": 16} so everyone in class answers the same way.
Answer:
{"hour": 7, "minute": 42}
